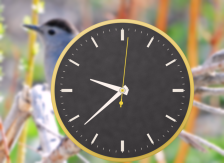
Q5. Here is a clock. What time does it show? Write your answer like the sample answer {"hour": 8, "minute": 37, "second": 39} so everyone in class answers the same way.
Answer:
{"hour": 9, "minute": 38, "second": 1}
